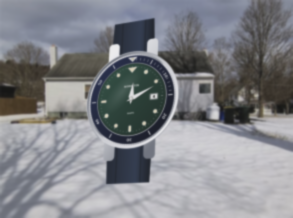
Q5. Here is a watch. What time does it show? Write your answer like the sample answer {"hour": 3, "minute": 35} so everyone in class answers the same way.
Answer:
{"hour": 12, "minute": 11}
